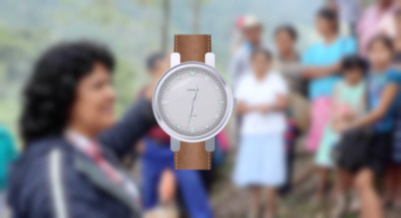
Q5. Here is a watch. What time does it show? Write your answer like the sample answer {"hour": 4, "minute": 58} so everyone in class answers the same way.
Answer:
{"hour": 12, "minute": 32}
